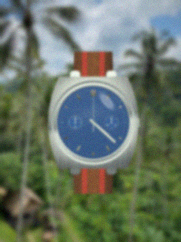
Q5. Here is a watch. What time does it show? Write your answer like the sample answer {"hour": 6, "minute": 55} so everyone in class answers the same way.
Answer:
{"hour": 4, "minute": 22}
